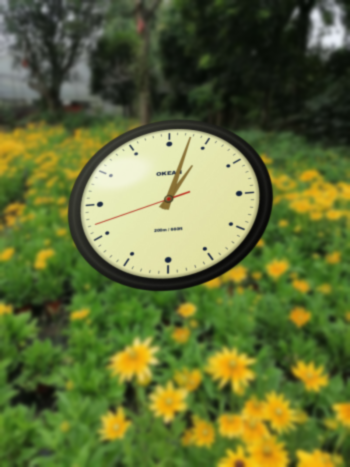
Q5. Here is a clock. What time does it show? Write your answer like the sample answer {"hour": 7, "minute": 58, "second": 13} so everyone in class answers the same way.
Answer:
{"hour": 1, "minute": 2, "second": 42}
